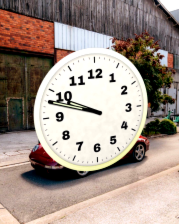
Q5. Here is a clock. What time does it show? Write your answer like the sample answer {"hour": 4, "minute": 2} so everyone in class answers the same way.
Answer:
{"hour": 9, "minute": 48}
